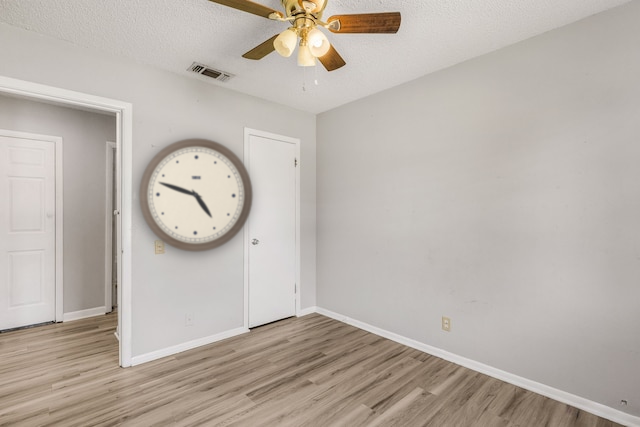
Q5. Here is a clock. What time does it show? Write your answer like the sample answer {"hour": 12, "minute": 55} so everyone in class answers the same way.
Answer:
{"hour": 4, "minute": 48}
